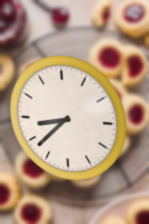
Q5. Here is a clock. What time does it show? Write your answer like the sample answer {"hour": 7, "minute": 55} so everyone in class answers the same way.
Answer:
{"hour": 8, "minute": 38}
